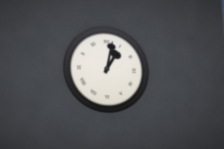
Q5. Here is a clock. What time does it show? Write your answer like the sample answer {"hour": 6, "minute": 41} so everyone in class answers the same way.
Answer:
{"hour": 1, "minute": 2}
